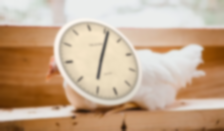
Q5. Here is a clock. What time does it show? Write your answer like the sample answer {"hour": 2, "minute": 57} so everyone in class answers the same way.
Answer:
{"hour": 7, "minute": 6}
